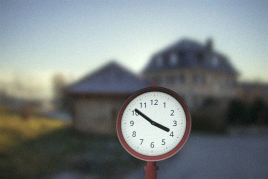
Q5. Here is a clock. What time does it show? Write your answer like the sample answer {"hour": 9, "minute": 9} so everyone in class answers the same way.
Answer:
{"hour": 3, "minute": 51}
